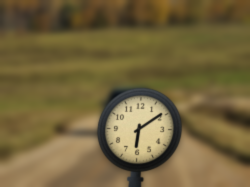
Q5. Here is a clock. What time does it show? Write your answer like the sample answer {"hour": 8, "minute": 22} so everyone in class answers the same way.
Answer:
{"hour": 6, "minute": 9}
